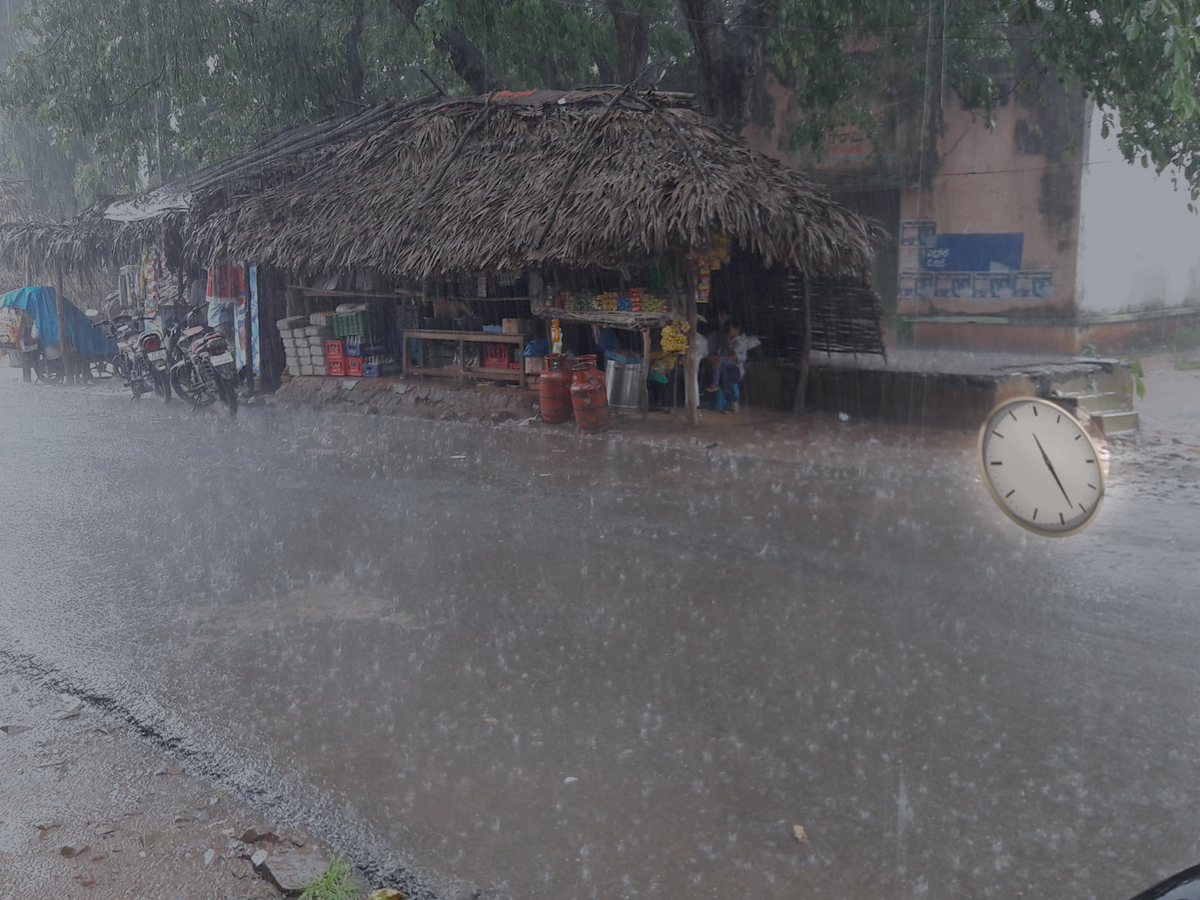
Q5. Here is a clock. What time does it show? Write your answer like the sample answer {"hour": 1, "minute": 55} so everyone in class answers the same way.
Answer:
{"hour": 11, "minute": 27}
